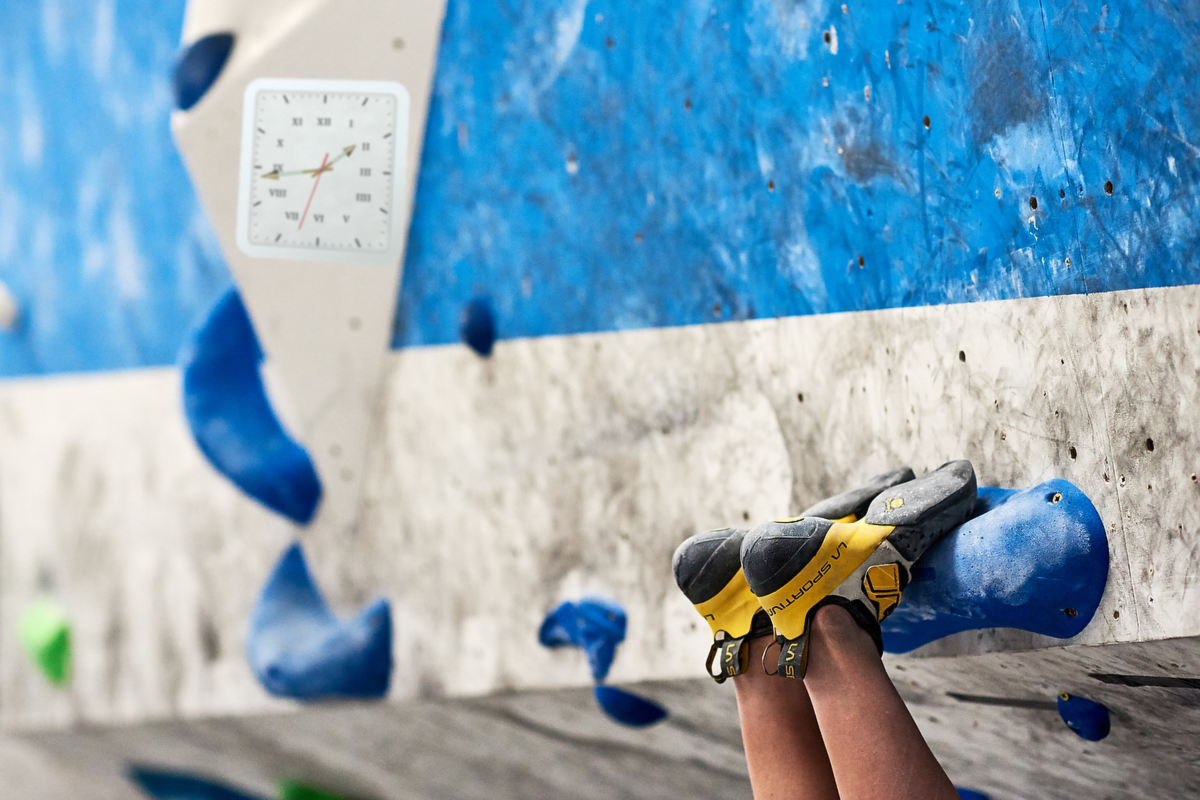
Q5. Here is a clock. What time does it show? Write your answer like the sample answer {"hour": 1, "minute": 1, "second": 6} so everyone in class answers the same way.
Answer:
{"hour": 1, "minute": 43, "second": 33}
